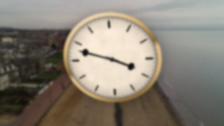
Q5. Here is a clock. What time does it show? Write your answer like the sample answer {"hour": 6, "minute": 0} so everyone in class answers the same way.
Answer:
{"hour": 3, "minute": 48}
